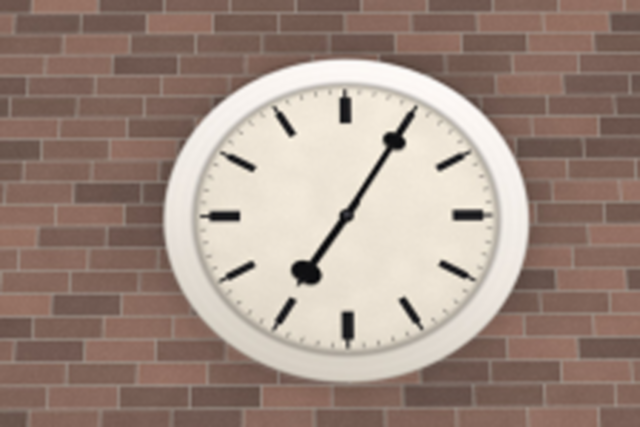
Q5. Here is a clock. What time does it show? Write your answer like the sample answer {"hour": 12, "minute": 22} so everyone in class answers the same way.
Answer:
{"hour": 7, "minute": 5}
